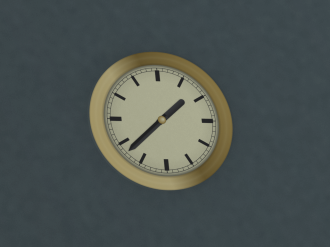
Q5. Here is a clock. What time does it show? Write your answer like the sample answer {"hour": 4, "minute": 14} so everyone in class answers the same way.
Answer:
{"hour": 1, "minute": 38}
